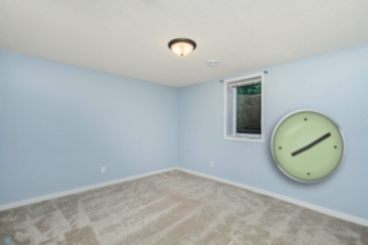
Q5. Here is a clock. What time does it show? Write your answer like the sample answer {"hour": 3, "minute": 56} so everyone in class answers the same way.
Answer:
{"hour": 8, "minute": 10}
